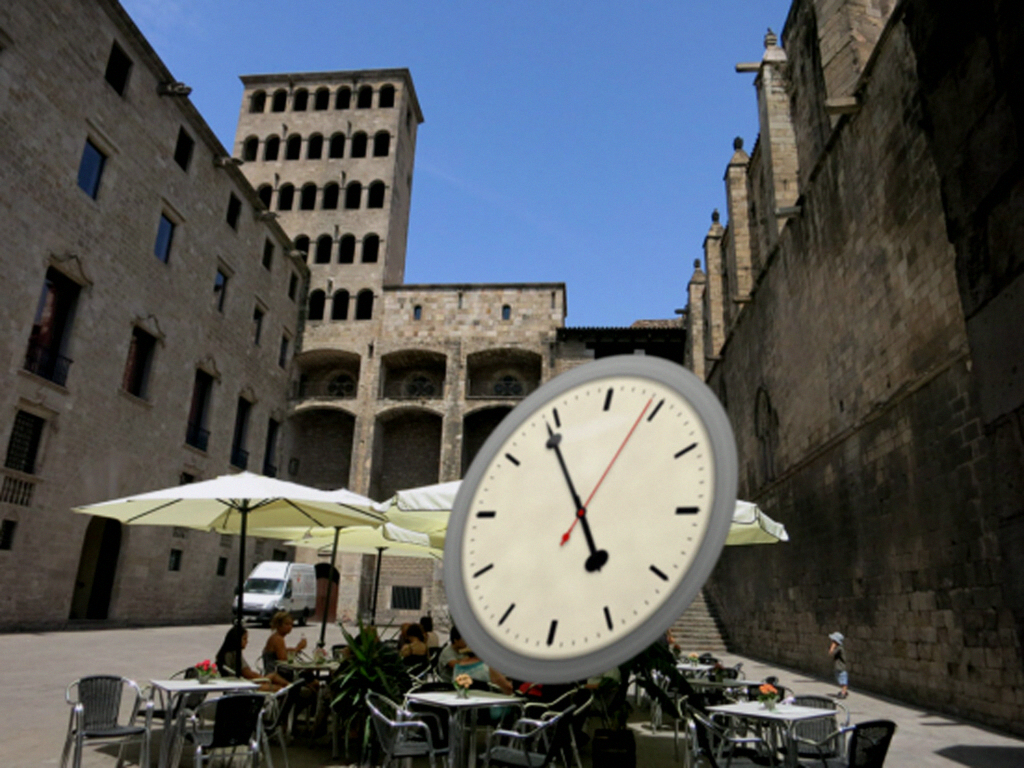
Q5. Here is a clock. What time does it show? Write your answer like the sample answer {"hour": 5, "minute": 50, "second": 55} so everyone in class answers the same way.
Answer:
{"hour": 4, "minute": 54, "second": 4}
